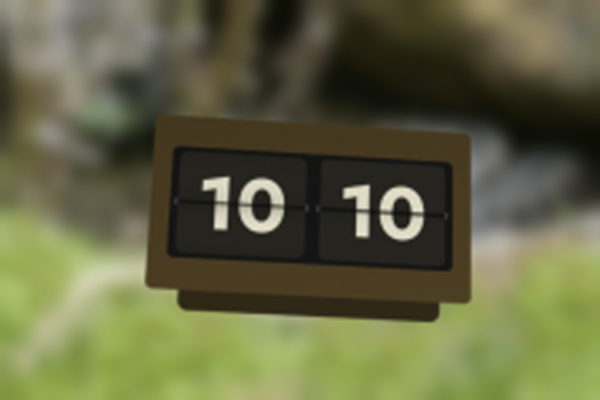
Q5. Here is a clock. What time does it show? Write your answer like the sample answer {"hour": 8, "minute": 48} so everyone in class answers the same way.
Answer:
{"hour": 10, "minute": 10}
